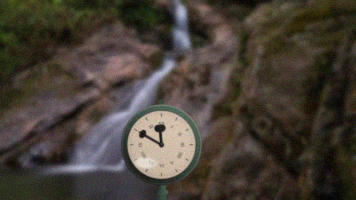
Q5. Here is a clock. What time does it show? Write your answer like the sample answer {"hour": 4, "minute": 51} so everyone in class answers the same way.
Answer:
{"hour": 11, "minute": 50}
